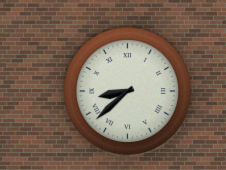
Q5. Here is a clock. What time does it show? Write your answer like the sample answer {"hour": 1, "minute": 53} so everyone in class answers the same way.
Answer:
{"hour": 8, "minute": 38}
